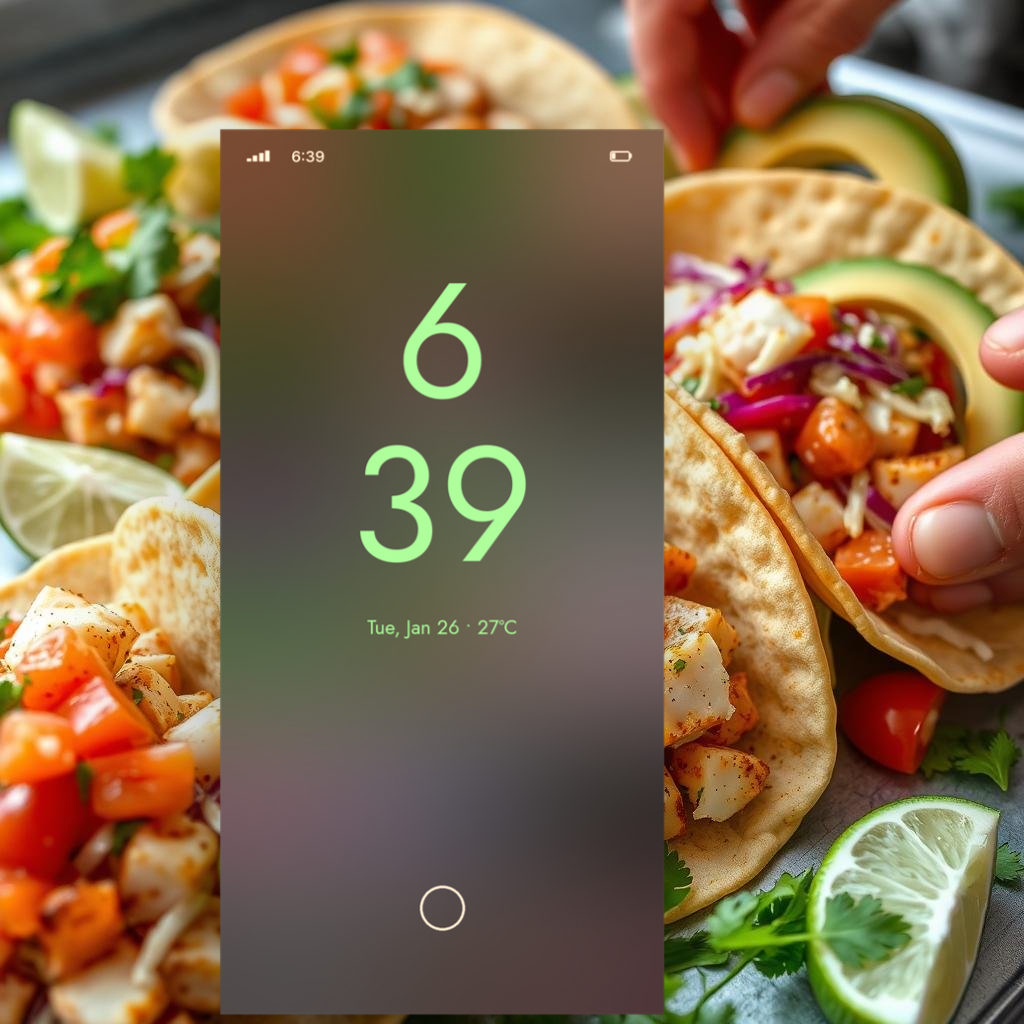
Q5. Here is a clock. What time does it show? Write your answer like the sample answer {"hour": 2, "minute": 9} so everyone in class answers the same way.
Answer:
{"hour": 6, "minute": 39}
